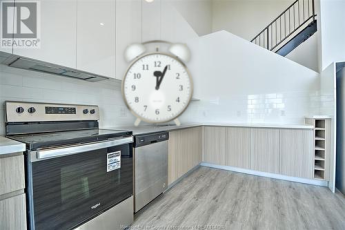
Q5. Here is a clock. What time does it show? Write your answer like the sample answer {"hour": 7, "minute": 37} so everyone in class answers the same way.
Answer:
{"hour": 12, "minute": 4}
